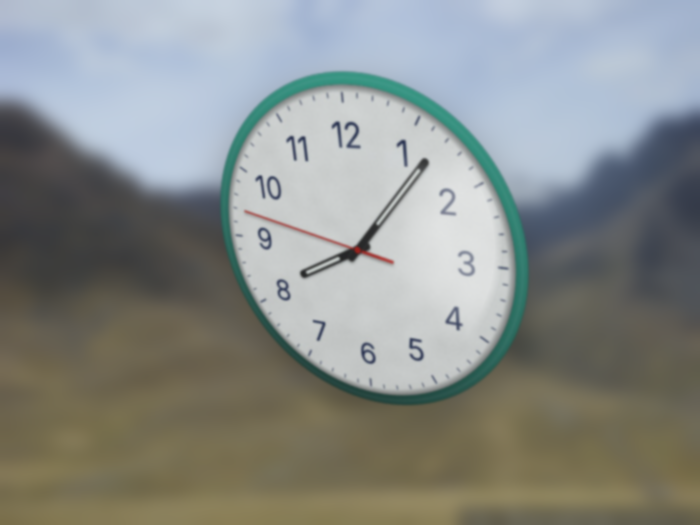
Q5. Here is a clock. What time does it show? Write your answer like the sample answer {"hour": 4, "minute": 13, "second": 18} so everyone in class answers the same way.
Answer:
{"hour": 8, "minute": 6, "second": 47}
